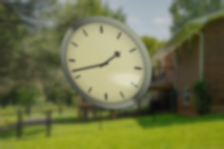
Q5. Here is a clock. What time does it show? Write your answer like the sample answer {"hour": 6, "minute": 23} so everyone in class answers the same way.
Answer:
{"hour": 1, "minute": 42}
